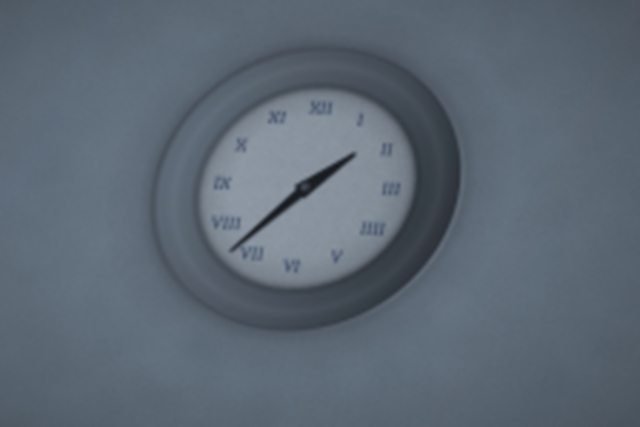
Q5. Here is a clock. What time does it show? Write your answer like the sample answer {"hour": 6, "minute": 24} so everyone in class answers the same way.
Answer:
{"hour": 1, "minute": 37}
